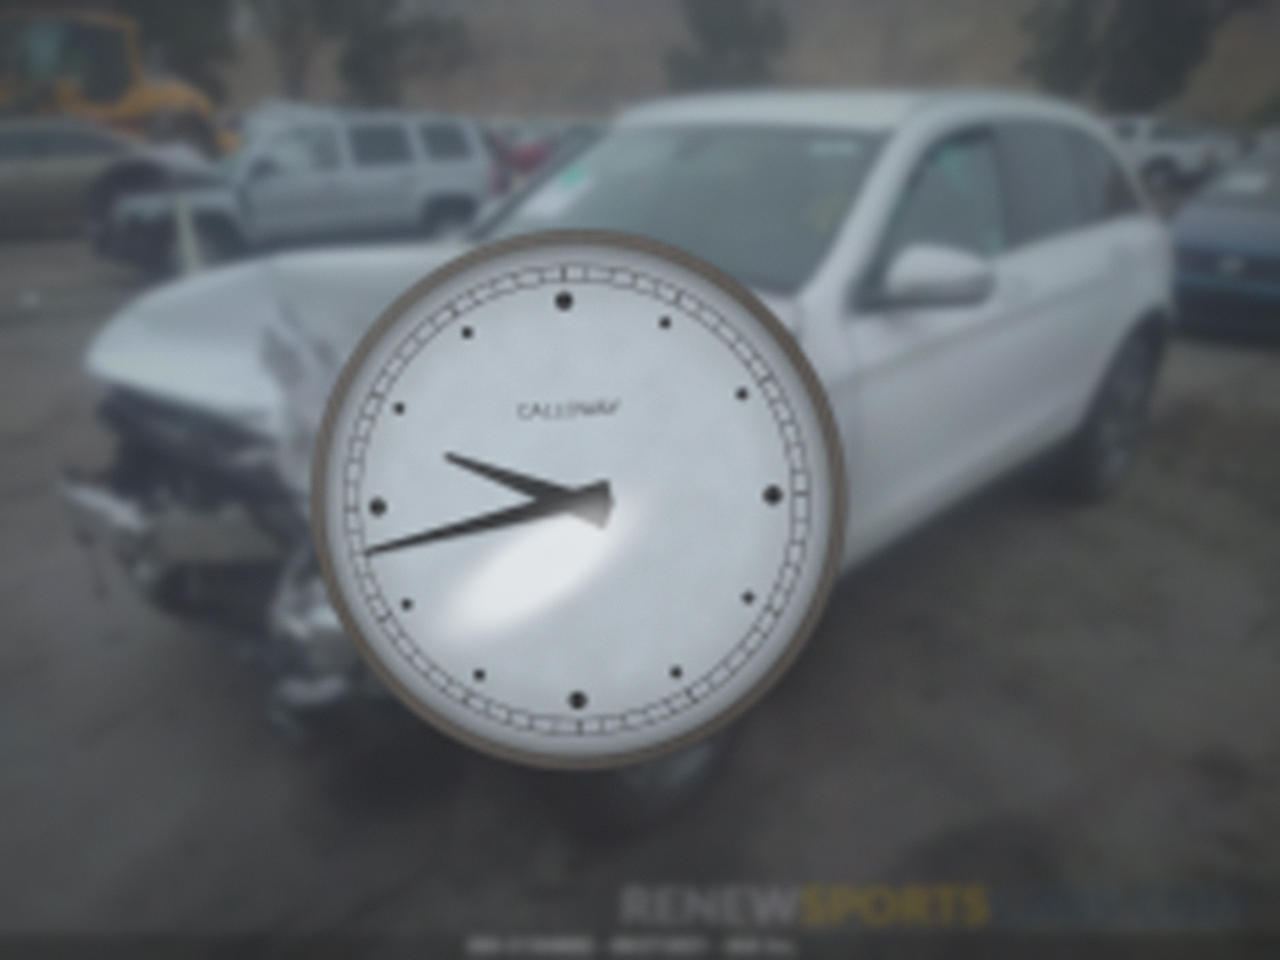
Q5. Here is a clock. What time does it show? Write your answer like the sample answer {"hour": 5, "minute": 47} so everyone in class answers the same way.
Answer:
{"hour": 9, "minute": 43}
